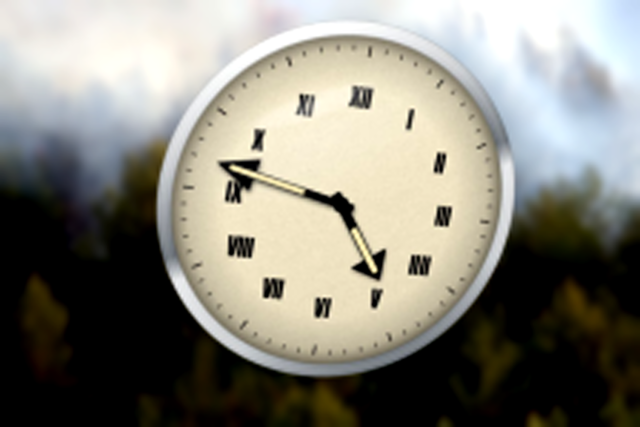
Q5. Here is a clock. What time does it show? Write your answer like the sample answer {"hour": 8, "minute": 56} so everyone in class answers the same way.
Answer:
{"hour": 4, "minute": 47}
